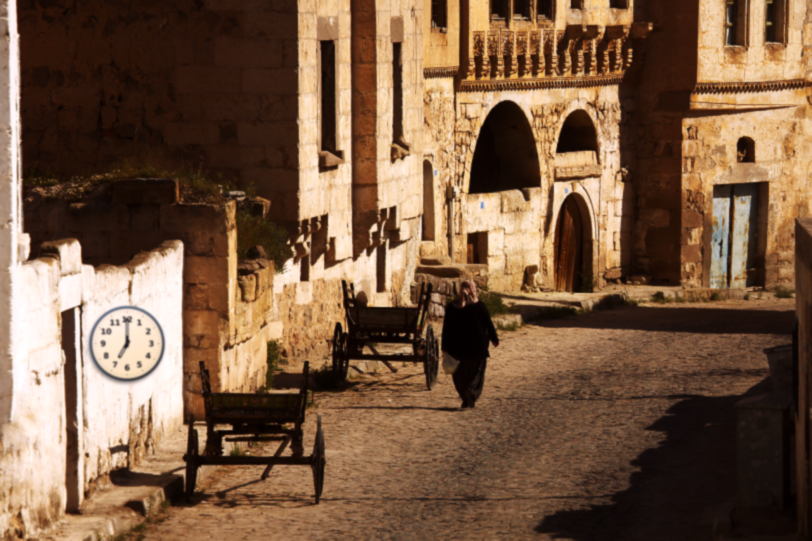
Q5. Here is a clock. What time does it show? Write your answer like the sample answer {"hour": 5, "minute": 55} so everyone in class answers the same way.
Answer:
{"hour": 7, "minute": 0}
